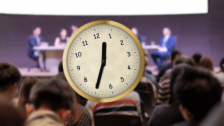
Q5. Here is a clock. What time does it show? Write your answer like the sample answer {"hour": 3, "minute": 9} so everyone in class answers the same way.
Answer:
{"hour": 12, "minute": 35}
